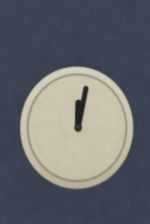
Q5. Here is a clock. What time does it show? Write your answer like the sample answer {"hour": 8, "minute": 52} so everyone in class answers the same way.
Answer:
{"hour": 12, "minute": 2}
